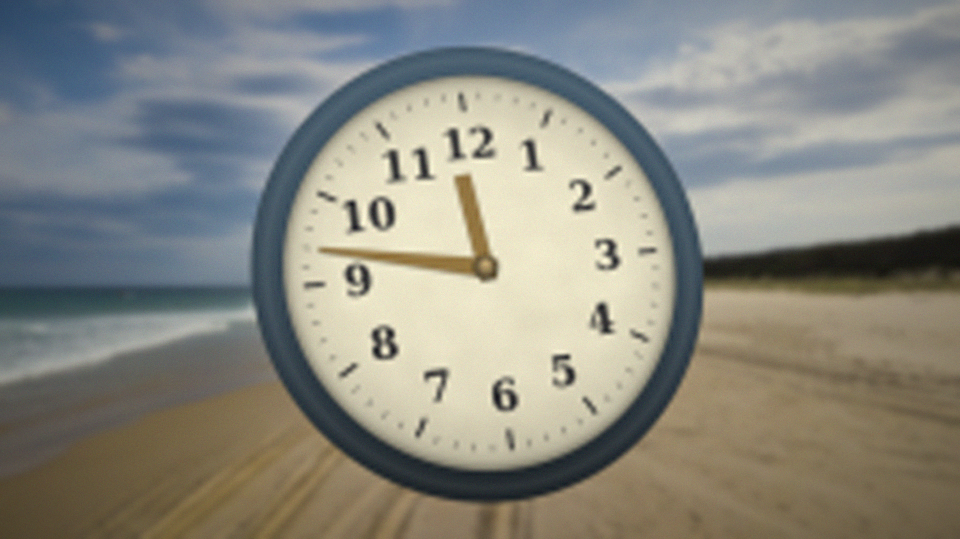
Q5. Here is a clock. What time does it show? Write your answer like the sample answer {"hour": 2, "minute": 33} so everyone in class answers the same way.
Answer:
{"hour": 11, "minute": 47}
